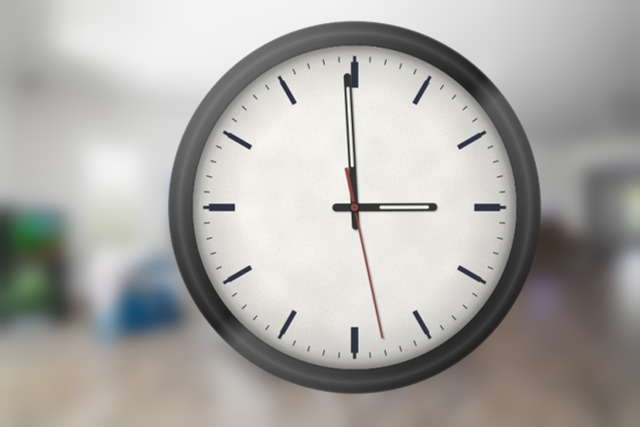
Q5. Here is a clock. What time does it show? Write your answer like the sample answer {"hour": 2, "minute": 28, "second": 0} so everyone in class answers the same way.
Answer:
{"hour": 2, "minute": 59, "second": 28}
